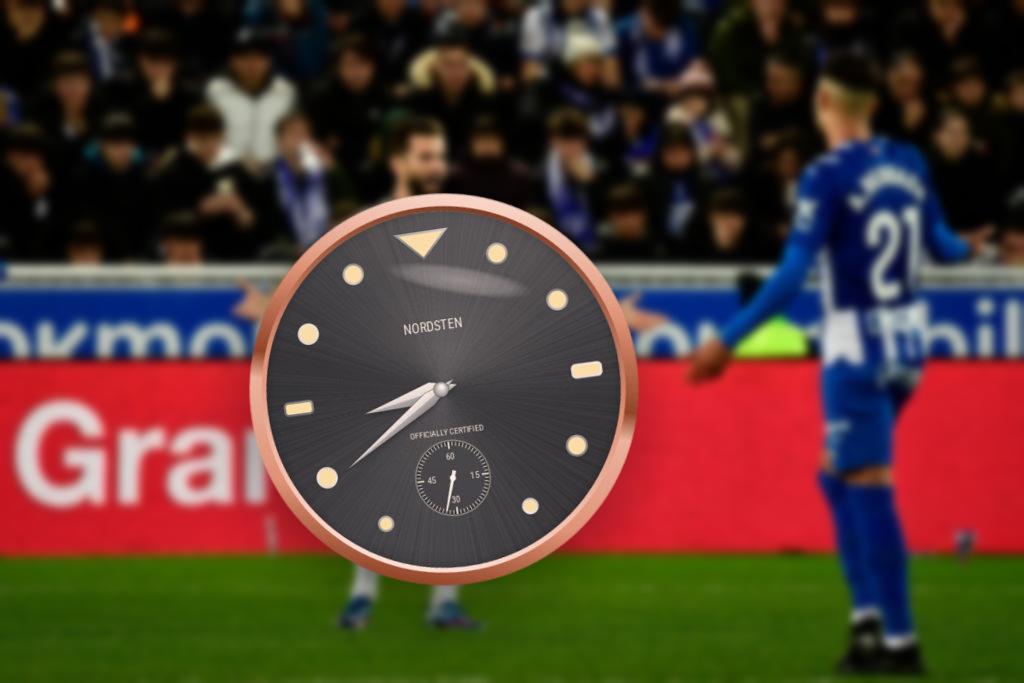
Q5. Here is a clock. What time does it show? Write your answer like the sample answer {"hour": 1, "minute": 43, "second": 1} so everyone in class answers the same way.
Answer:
{"hour": 8, "minute": 39, "second": 33}
